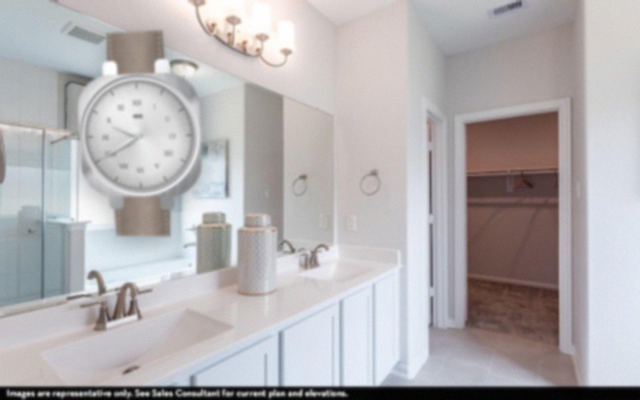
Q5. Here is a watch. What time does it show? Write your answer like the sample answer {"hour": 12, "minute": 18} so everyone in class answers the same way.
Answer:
{"hour": 9, "minute": 40}
